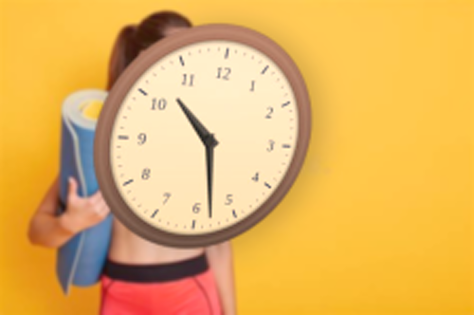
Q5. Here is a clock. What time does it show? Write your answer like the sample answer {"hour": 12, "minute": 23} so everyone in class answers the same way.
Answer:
{"hour": 10, "minute": 28}
